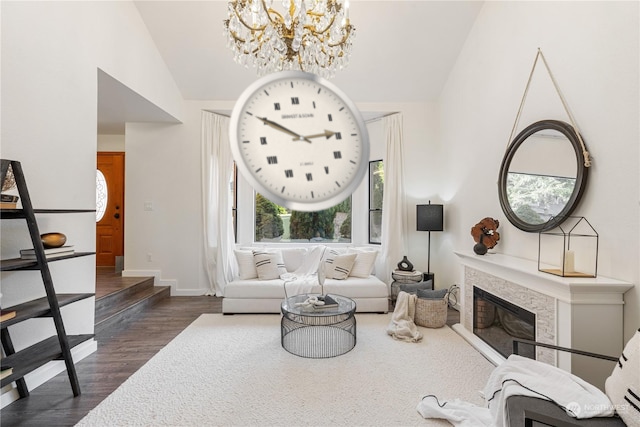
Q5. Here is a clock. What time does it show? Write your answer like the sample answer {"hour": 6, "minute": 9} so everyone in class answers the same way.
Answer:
{"hour": 2, "minute": 50}
